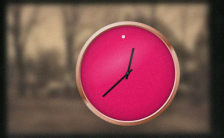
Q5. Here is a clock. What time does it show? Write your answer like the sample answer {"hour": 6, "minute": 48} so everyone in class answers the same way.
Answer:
{"hour": 12, "minute": 39}
